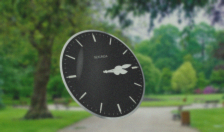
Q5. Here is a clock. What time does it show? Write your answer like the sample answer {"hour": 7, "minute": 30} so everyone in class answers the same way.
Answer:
{"hour": 3, "minute": 14}
